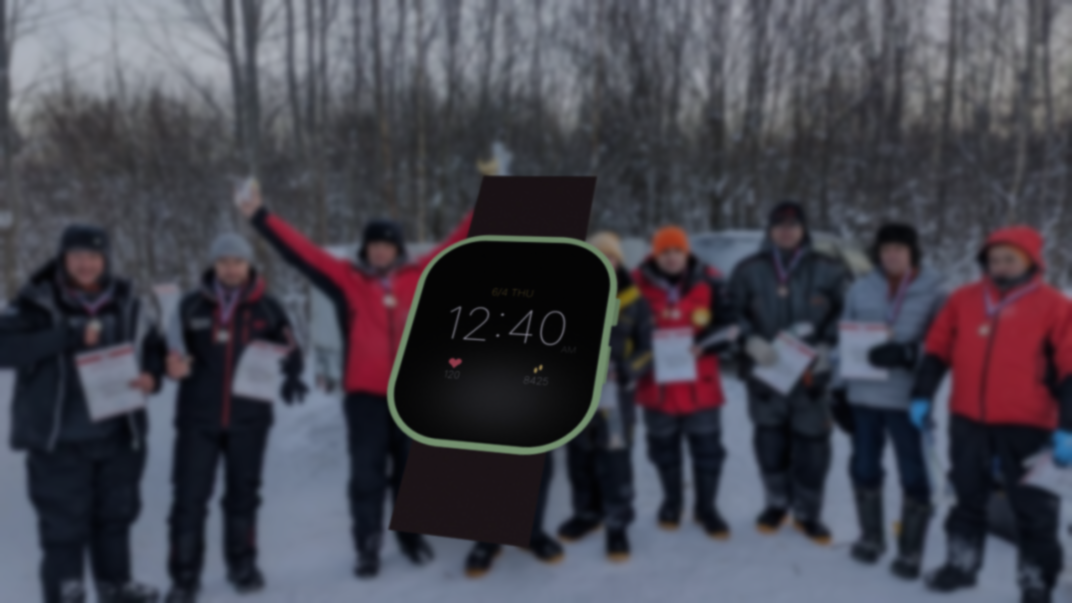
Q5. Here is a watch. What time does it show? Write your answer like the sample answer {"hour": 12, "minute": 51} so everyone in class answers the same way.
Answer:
{"hour": 12, "minute": 40}
